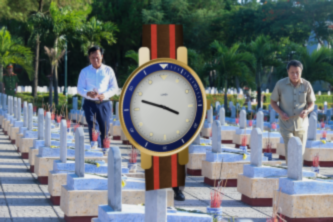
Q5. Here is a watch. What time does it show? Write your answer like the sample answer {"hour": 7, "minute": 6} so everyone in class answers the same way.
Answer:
{"hour": 3, "minute": 48}
